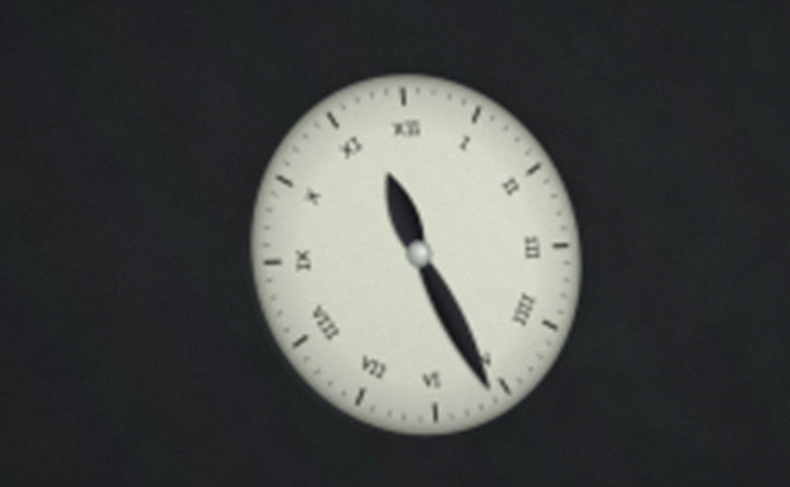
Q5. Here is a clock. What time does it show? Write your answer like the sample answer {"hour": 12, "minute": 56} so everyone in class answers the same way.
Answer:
{"hour": 11, "minute": 26}
